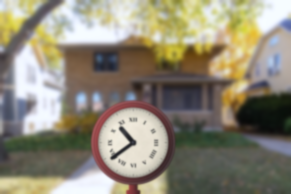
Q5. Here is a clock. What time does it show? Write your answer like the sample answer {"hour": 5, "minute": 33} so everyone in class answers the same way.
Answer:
{"hour": 10, "minute": 39}
